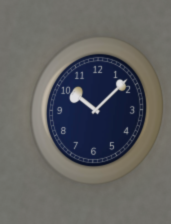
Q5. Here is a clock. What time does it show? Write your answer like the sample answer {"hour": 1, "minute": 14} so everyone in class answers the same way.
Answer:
{"hour": 10, "minute": 8}
